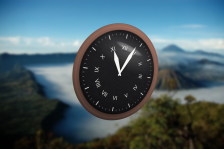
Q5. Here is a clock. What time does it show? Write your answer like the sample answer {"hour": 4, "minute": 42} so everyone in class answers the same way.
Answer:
{"hour": 11, "minute": 4}
